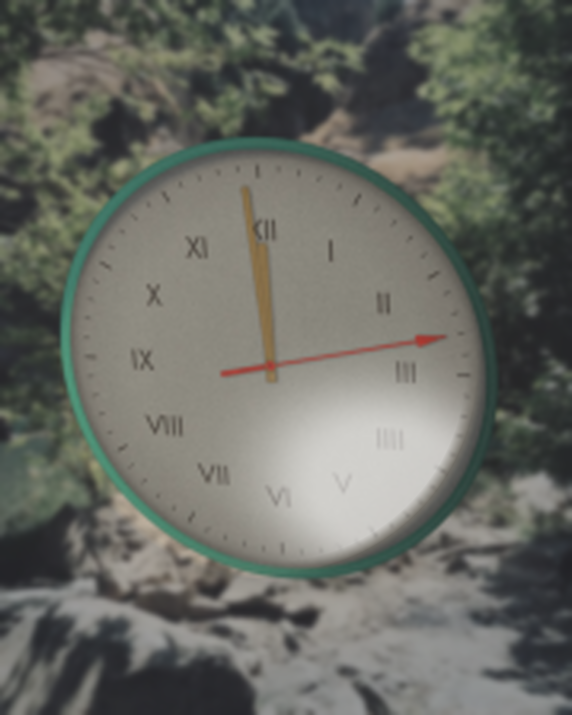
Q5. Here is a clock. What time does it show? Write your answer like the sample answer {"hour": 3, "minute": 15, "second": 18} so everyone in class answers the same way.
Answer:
{"hour": 11, "minute": 59, "second": 13}
